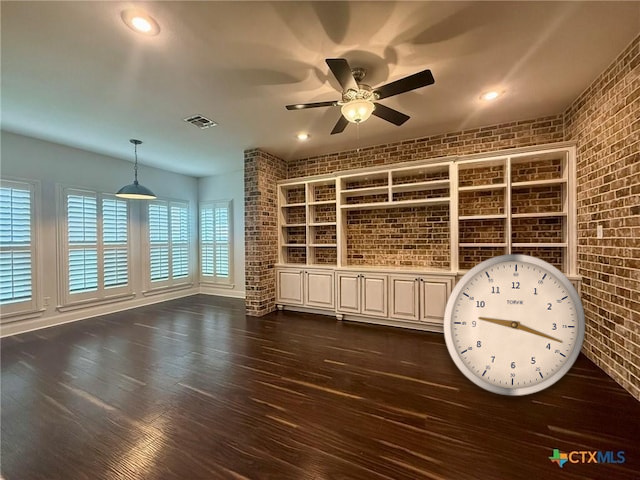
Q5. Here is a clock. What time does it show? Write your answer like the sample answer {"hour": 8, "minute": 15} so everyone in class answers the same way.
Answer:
{"hour": 9, "minute": 18}
